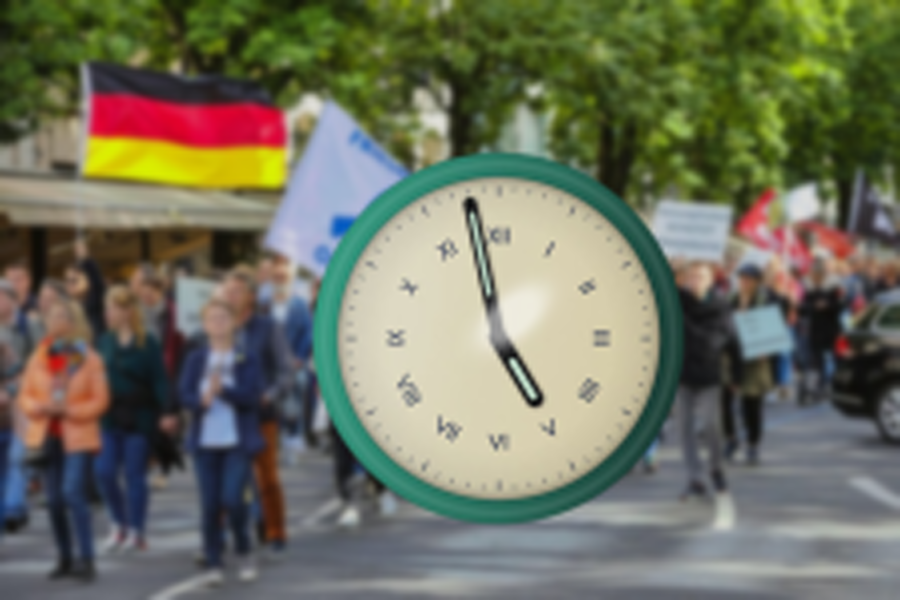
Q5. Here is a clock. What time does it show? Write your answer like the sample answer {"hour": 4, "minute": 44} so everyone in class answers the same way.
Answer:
{"hour": 4, "minute": 58}
